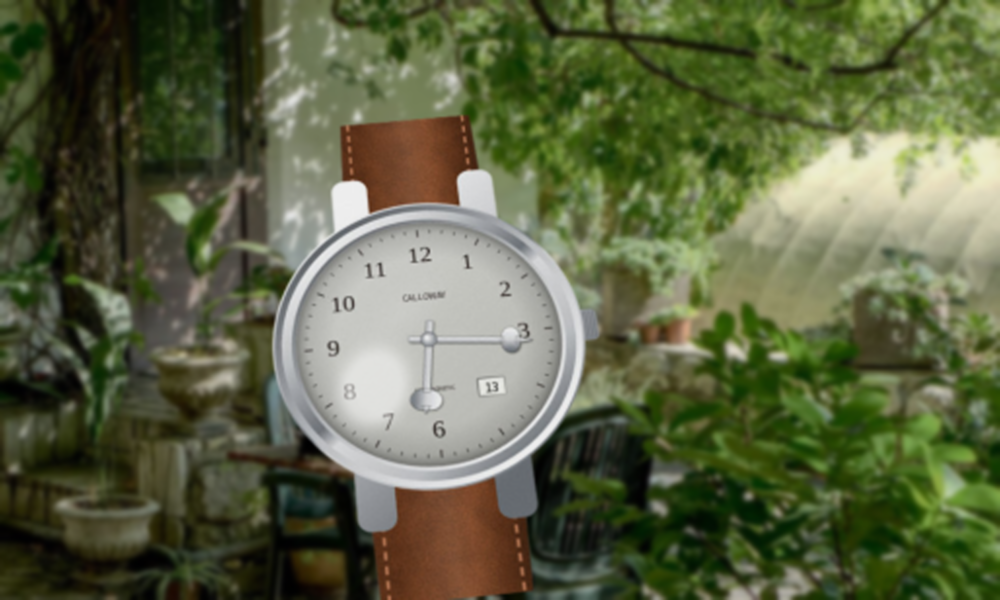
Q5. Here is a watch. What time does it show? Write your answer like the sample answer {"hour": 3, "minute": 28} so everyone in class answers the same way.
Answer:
{"hour": 6, "minute": 16}
